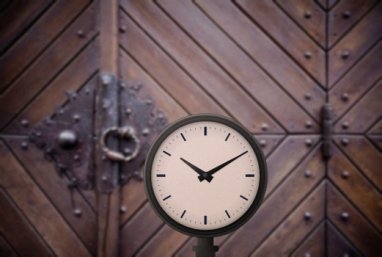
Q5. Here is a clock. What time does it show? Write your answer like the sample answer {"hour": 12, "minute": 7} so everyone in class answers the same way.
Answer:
{"hour": 10, "minute": 10}
